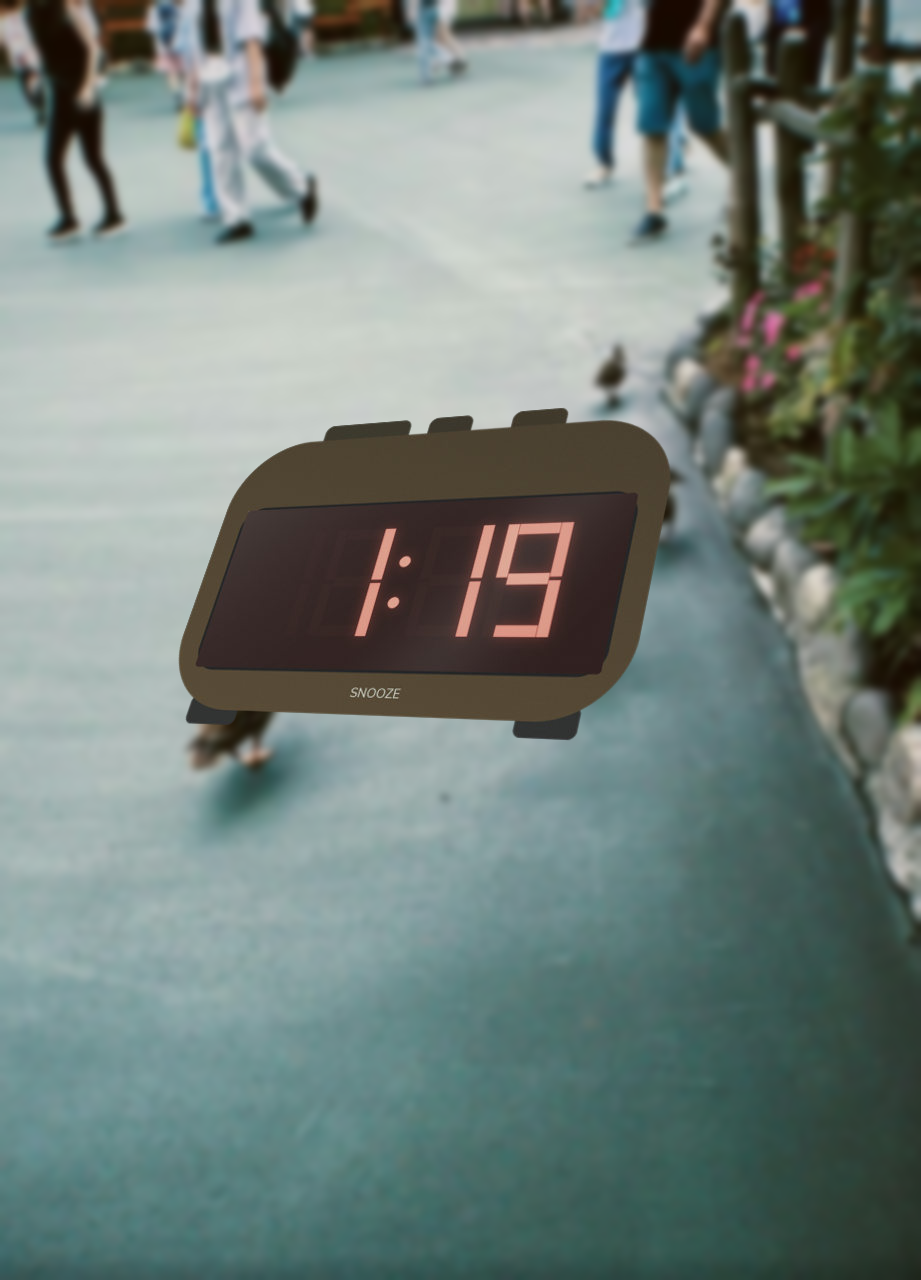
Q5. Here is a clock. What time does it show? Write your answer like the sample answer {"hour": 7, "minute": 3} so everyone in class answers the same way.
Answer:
{"hour": 1, "minute": 19}
